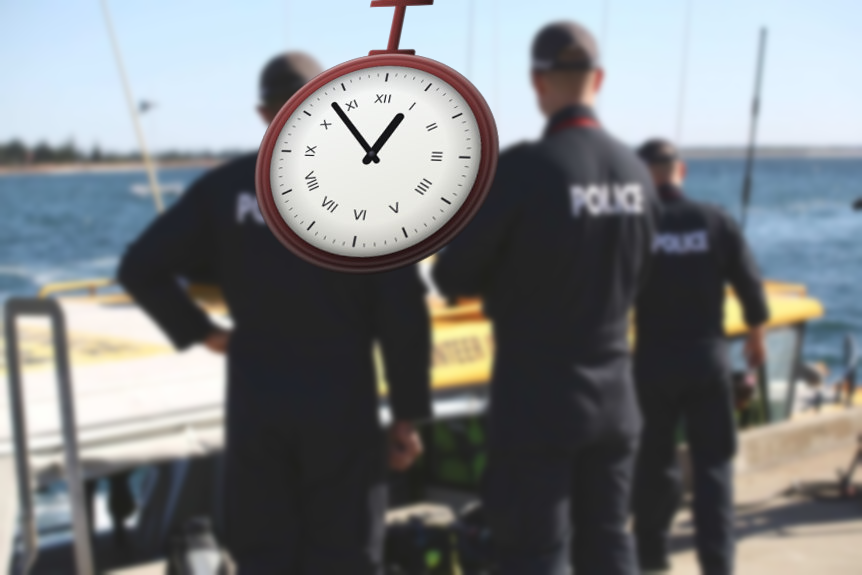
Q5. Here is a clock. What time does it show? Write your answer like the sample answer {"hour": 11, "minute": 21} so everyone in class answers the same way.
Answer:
{"hour": 12, "minute": 53}
